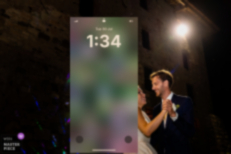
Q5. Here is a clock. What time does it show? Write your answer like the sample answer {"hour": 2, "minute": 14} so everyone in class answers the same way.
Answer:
{"hour": 1, "minute": 34}
